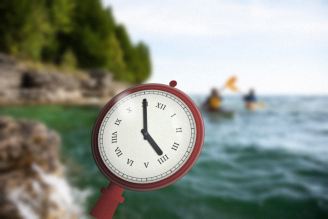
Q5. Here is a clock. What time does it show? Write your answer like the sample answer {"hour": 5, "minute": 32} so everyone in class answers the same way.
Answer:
{"hour": 3, "minute": 55}
